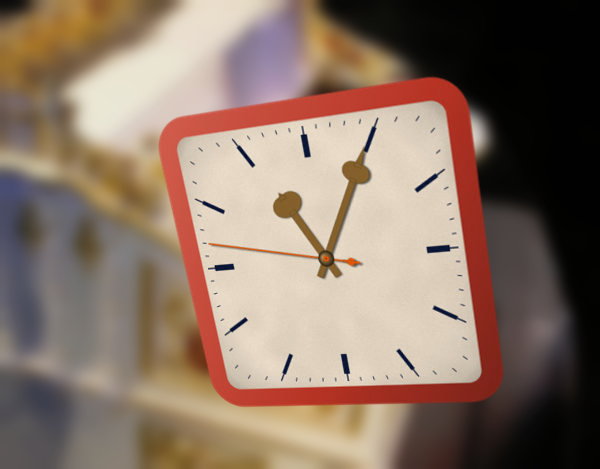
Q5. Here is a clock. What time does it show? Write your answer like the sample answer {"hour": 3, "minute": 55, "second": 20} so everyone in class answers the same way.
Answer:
{"hour": 11, "minute": 4, "second": 47}
